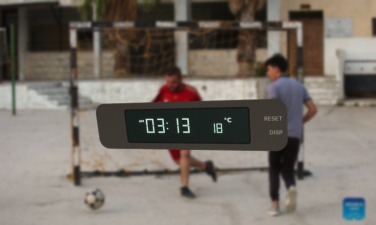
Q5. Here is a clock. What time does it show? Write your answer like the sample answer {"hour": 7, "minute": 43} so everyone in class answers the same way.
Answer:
{"hour": 3, "minute": 13}
